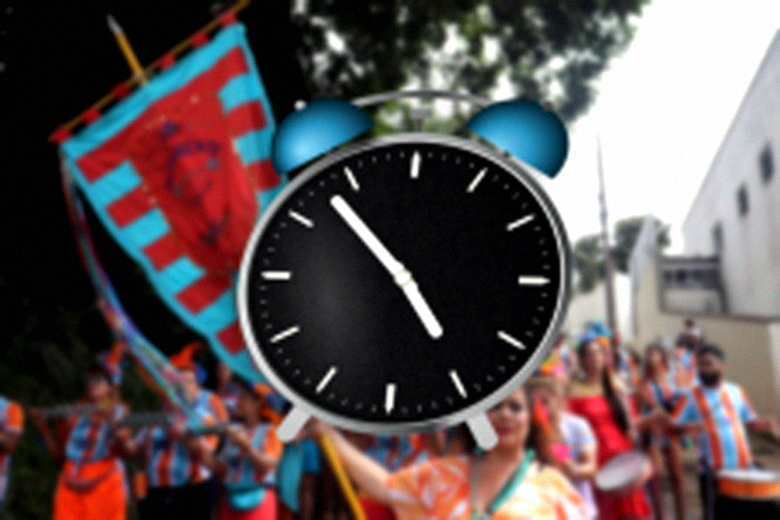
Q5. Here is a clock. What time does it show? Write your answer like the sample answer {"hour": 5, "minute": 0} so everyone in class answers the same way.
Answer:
{"hour": 4, "minute": 53}
